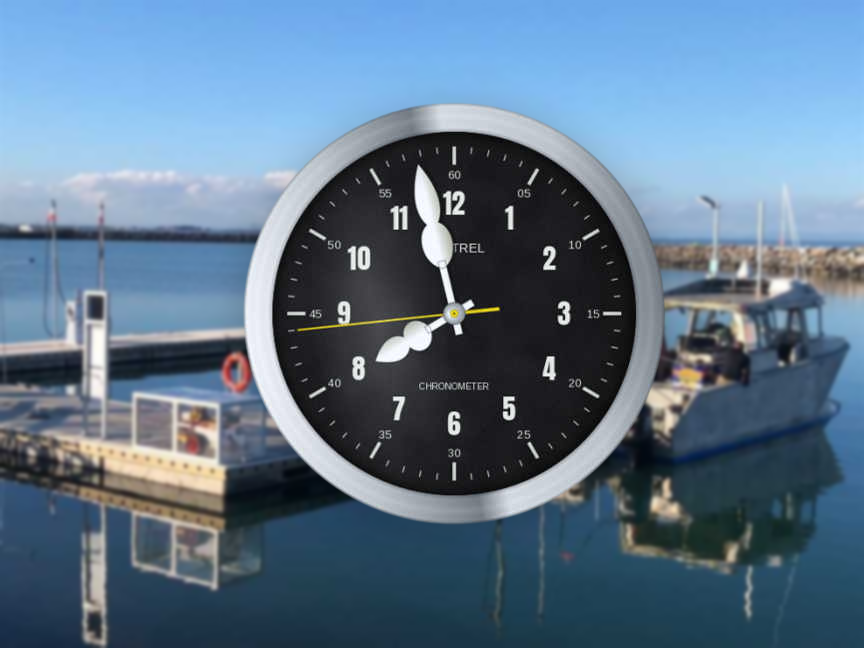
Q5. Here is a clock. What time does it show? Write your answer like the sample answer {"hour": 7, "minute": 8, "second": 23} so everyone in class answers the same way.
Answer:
{"hour": 7, "minute": 57, "second": 44}
